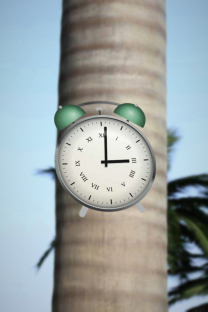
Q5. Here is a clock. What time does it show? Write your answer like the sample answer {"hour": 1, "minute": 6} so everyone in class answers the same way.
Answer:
{"hour": 3, "minute": 1}
